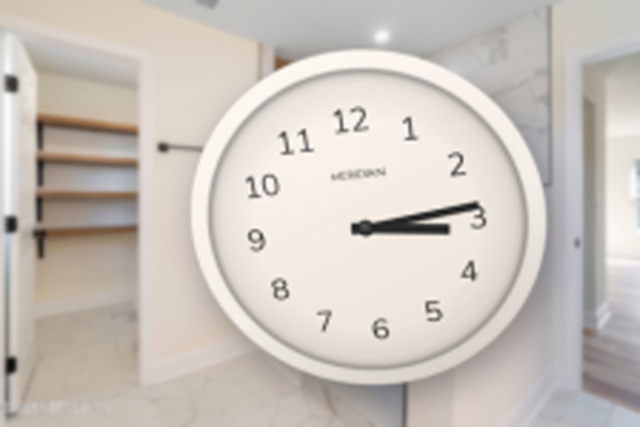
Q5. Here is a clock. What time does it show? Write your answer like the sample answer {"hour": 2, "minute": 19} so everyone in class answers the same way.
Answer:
{"hour": 3, "minute": 14}
